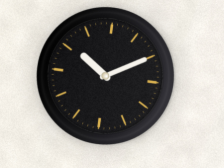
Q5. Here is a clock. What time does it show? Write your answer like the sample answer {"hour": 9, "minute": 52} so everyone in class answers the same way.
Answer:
{"hour": 10, "minute": 10}
